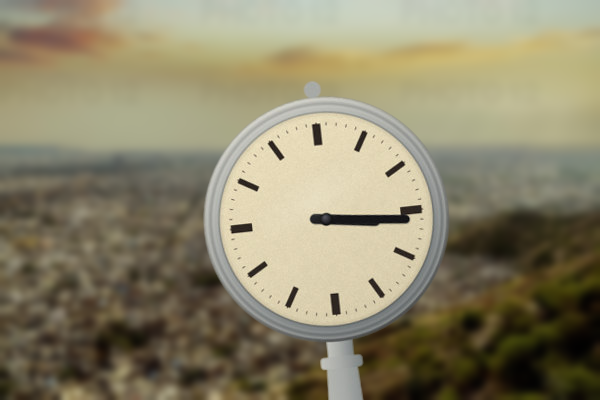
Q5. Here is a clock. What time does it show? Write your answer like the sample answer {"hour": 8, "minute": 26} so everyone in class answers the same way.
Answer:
{"hour": 3, "minute": 16}
